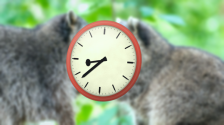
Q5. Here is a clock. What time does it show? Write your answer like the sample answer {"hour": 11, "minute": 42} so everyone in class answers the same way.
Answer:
{"hour": 8, "minute": 38}
